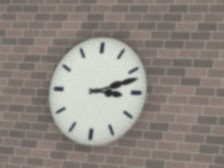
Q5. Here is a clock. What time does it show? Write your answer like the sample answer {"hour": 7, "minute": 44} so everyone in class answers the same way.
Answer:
{"hour": 3, "minute": 12}
